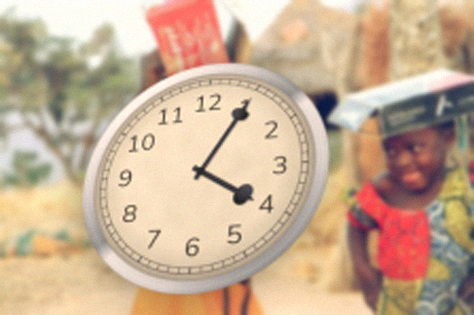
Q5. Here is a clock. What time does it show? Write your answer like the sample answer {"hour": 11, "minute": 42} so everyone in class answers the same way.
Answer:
{"hour": 4, "minute": 5}
